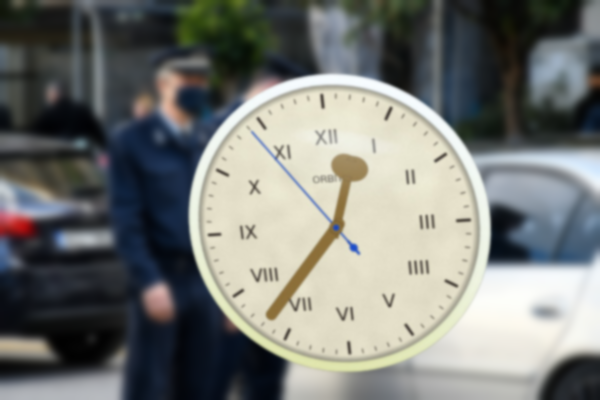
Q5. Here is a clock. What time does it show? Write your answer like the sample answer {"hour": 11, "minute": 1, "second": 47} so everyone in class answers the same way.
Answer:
{"hour": 12, "minute": 36, "second": 54}
